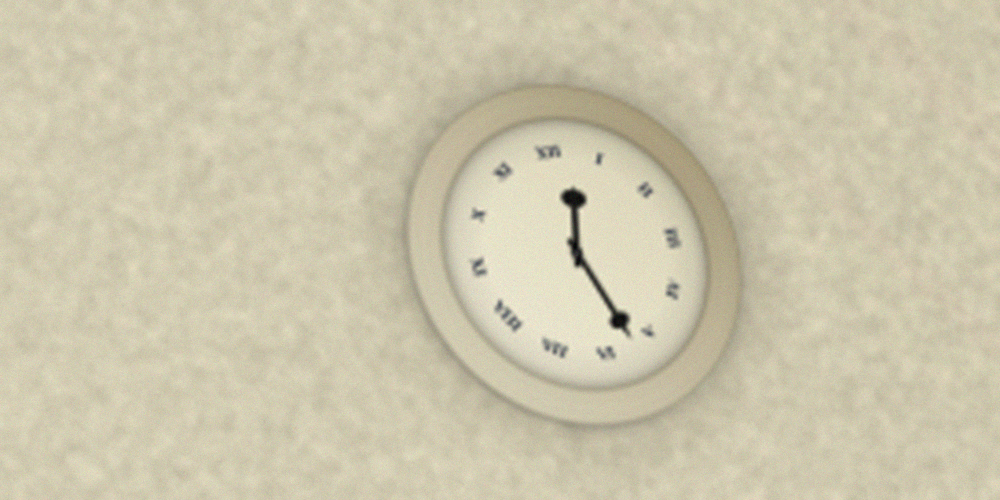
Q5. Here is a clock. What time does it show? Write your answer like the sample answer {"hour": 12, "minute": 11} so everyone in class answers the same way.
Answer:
{"hour": 12, "minute": 27}
